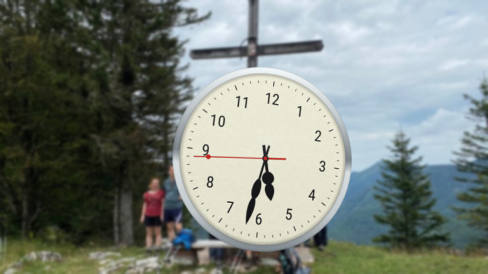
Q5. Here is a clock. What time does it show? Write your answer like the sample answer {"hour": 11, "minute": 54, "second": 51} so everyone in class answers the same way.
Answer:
{"hour": 5, "minute": 31, "second": 44}
